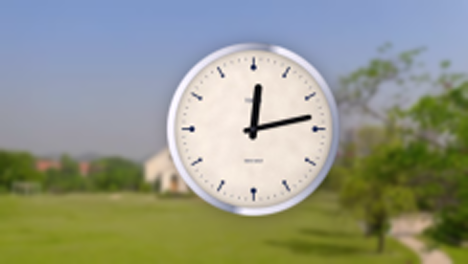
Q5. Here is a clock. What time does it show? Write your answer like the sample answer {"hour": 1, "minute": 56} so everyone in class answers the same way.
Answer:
{"hour": 12, "minute": 13}
